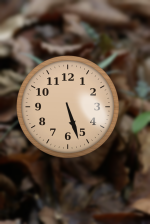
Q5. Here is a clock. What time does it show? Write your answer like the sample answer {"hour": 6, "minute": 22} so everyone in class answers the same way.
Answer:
{"hour": 5, "minute": 27}
